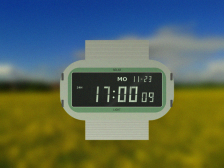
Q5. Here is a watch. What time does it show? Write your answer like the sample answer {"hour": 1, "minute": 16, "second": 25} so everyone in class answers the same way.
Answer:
{"hour": 17, "minute": 0, "second": 9}
